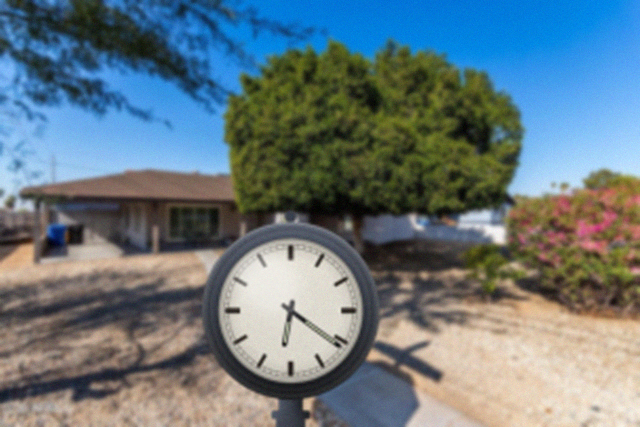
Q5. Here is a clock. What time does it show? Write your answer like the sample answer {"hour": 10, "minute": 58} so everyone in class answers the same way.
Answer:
{"hour": 6, "minute": 21}
